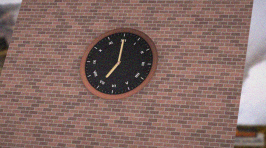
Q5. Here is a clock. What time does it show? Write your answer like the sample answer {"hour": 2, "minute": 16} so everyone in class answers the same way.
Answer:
{"hour": 7, "minute": 0}
